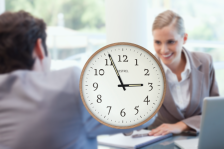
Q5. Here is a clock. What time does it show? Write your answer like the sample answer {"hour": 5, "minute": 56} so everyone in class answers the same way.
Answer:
{"hour": 2, "minute": 56}
